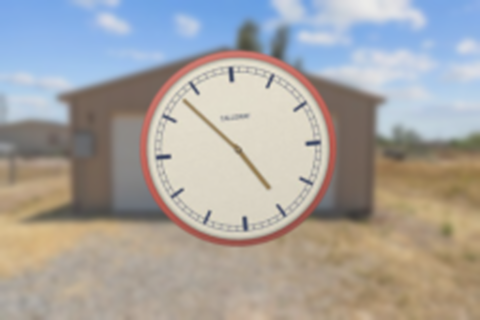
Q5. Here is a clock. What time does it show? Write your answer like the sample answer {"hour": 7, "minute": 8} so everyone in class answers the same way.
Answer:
{"hour": 4, "minute": 53}
